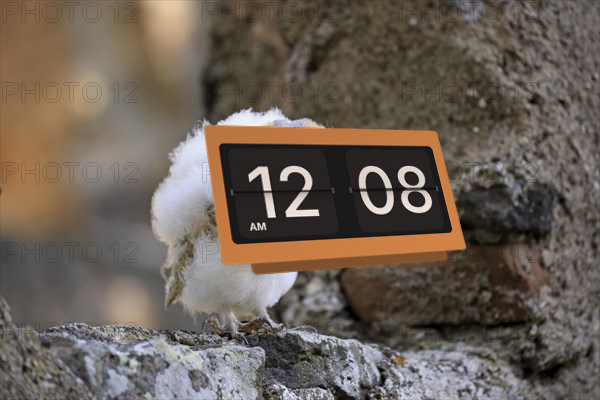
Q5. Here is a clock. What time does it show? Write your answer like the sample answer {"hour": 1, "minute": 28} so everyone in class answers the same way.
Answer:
{"hour": 12, "minute": 8}
